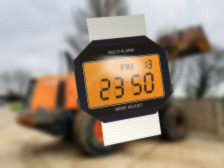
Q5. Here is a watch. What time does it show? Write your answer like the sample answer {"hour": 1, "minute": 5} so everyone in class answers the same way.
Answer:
{"hour": 23, "minute": 50}
